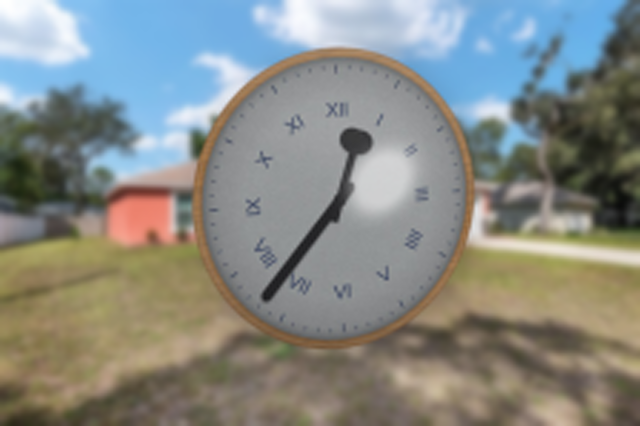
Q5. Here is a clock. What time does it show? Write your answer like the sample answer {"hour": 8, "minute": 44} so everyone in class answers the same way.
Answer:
{"hour": 12, "minute": 37}
